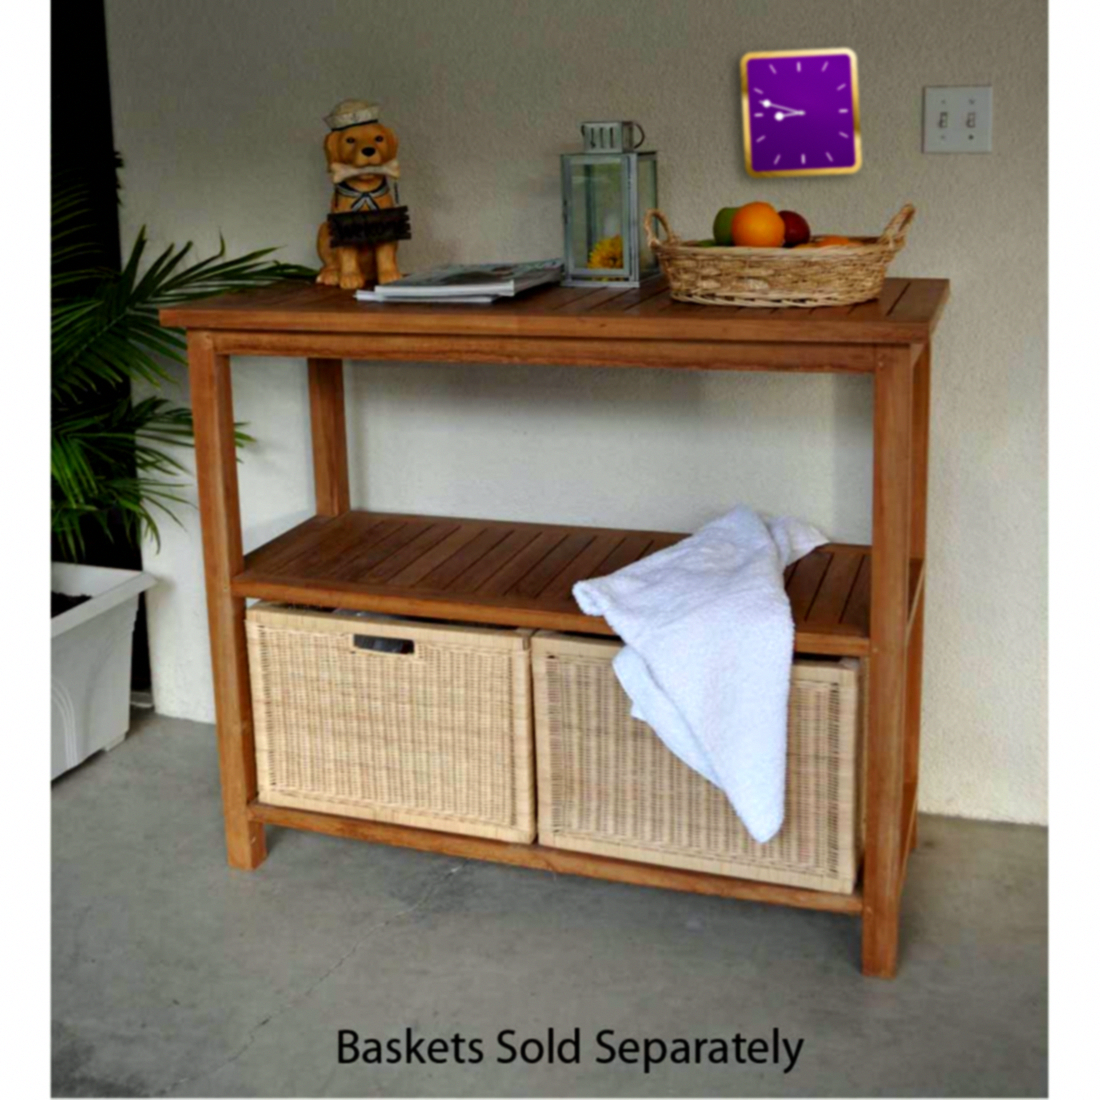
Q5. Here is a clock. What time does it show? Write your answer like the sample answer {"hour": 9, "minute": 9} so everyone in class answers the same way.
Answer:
{"hour": 8, "minute": 48}
